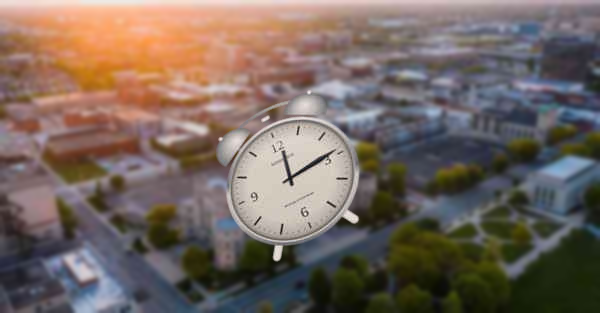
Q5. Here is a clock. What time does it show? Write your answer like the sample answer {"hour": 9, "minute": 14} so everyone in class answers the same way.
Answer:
{"hour": 12, "minute": 14}
